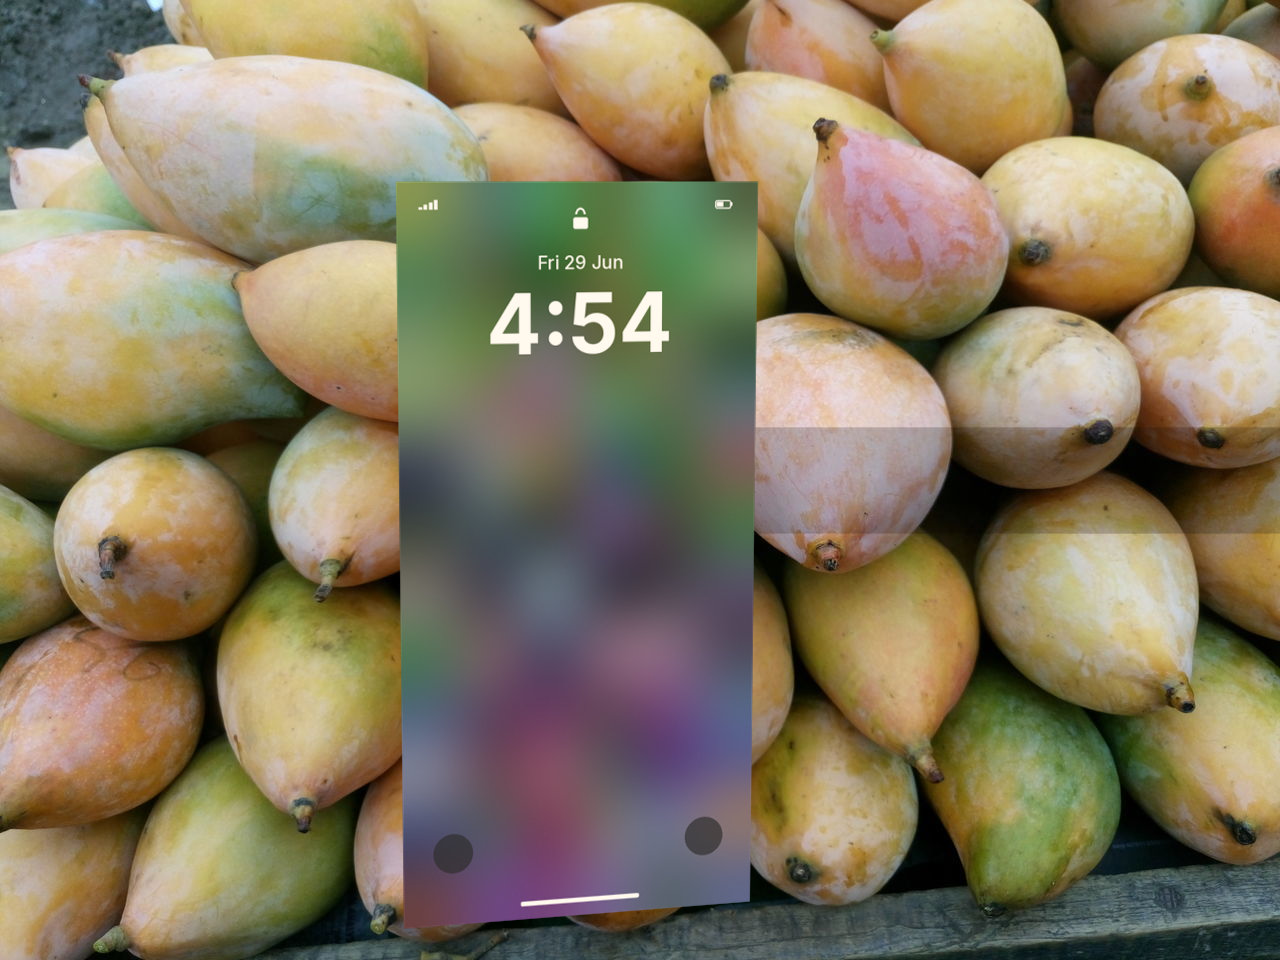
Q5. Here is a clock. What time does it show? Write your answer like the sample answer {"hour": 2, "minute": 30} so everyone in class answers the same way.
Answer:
{"hour": 4, "minute": 54}
